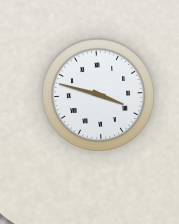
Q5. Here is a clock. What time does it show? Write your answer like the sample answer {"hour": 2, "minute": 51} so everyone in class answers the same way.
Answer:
{"hour": 3, "minute": 48}
